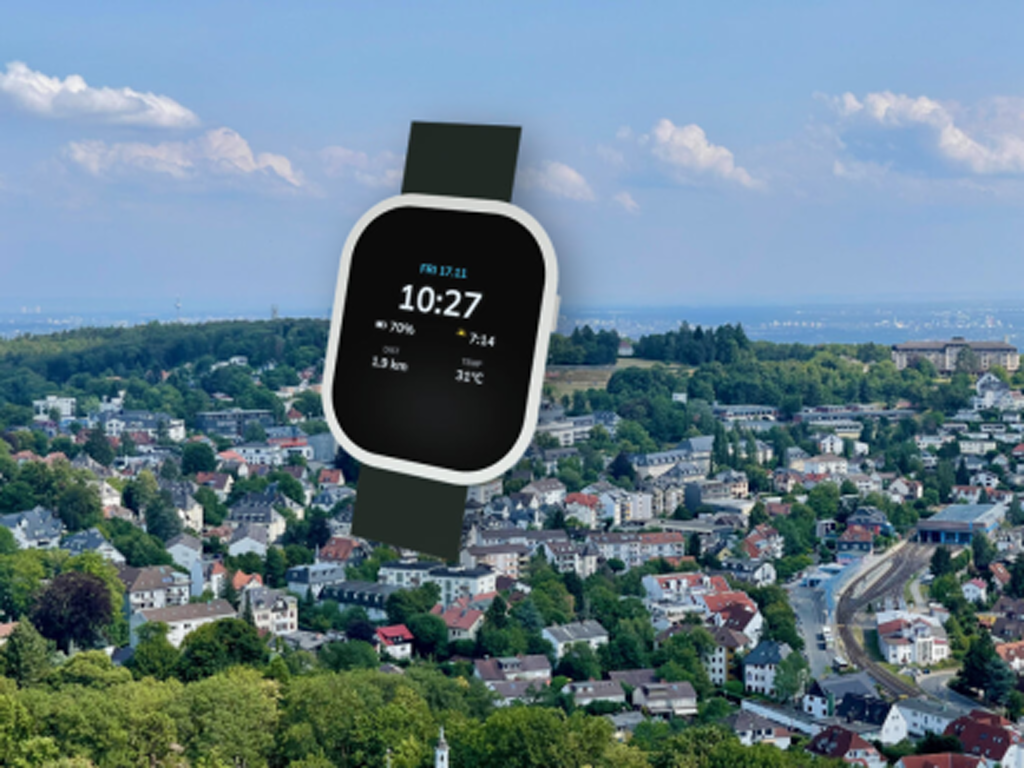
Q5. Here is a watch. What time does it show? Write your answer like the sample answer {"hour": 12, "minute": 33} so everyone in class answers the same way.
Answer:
{"hour": 10, "minute": 27}
